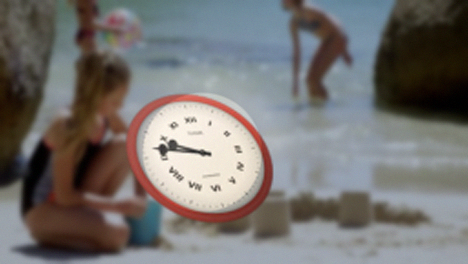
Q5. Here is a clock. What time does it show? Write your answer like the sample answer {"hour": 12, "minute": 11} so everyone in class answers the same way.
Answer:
{"hour": 9, "minute": 47}
